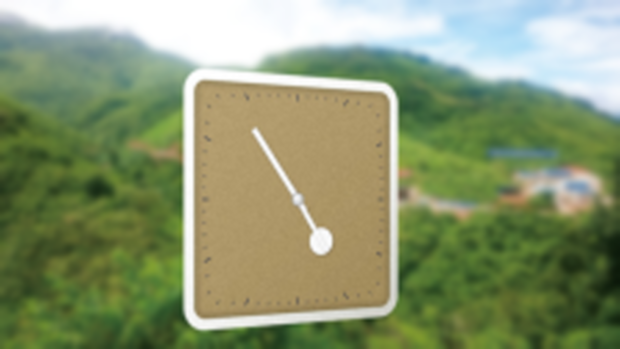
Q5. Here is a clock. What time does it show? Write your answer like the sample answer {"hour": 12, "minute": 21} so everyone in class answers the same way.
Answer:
{"hour": 4, "minute": 54}
